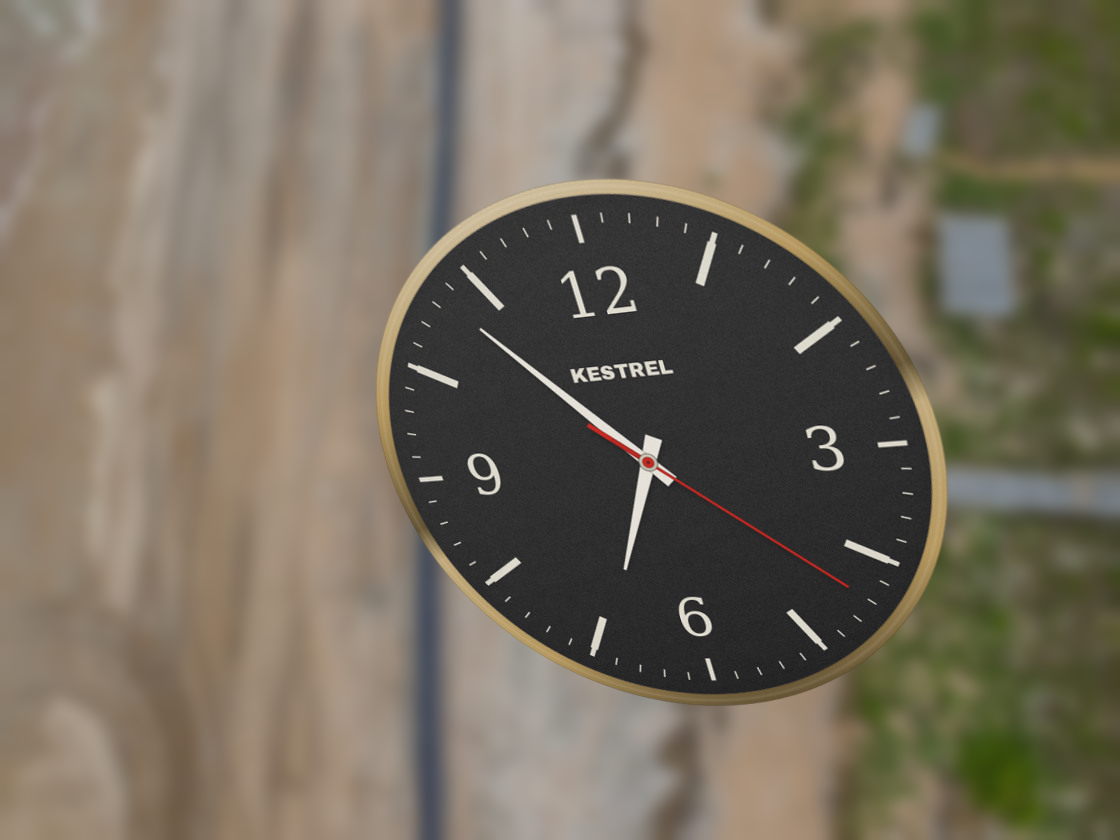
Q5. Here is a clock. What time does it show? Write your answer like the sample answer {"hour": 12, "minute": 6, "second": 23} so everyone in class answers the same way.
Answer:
{"hour": 6, "minute": 53, "second": 22}
